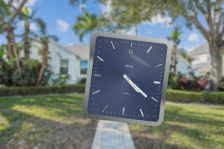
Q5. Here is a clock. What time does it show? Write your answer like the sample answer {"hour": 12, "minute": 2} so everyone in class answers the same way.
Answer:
{"hour": 4, "minute": 21}
